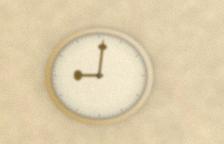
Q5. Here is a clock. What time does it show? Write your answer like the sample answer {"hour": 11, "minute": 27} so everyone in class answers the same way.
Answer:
{"hour": 9, "minute": 1}
